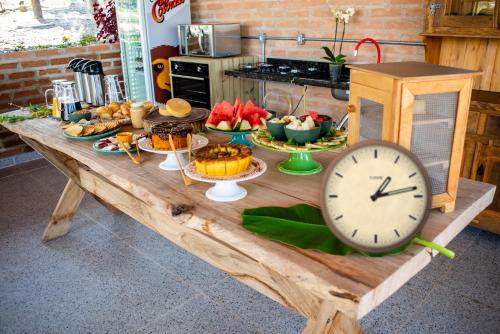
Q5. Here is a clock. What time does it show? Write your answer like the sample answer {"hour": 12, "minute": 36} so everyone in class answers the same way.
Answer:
{"hour": 1, "minute": 13}
